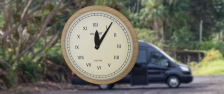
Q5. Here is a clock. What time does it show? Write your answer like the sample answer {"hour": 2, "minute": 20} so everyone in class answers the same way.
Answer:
{"hour": 12, "minute": 6}
